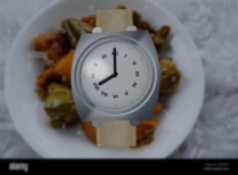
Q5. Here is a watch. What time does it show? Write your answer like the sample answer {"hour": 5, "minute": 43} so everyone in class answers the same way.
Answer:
{"hour": 8, "minute": 0}
